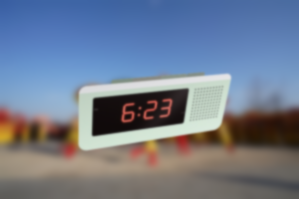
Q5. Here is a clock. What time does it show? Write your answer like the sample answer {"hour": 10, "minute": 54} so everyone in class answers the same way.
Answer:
{"hour": 6, "minute": 23}
